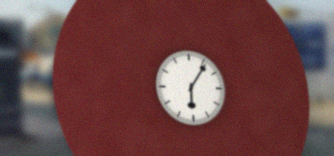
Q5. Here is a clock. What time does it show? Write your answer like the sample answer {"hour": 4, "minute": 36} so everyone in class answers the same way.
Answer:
{"hour": 6, "minute": 6}
